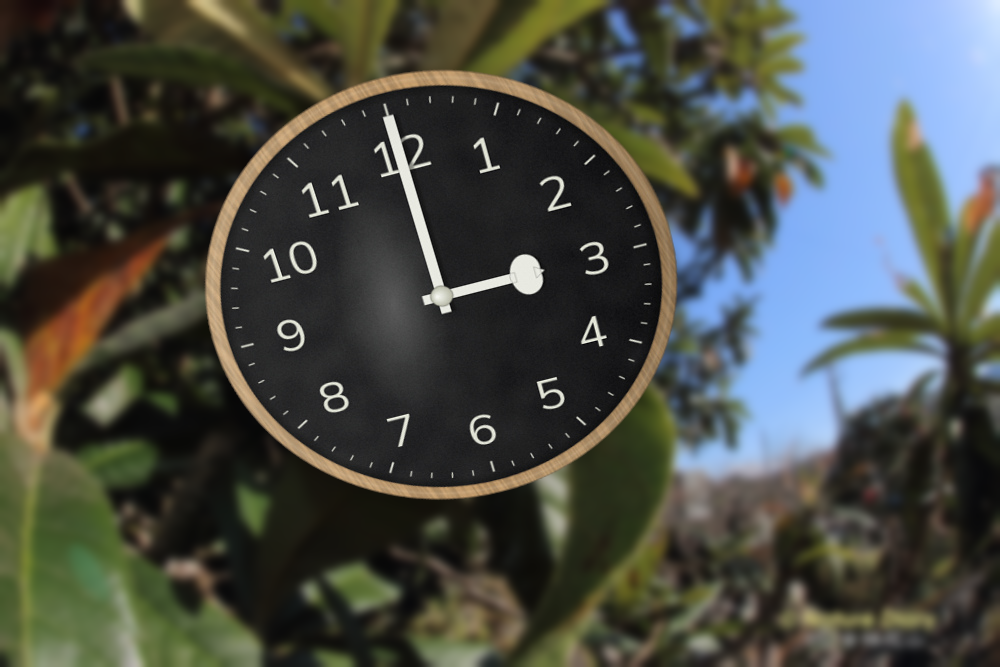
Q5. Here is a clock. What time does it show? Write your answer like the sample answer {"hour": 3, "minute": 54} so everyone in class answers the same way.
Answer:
{"hour": 3, "minute": 0}
